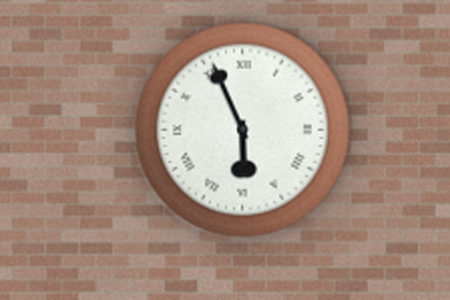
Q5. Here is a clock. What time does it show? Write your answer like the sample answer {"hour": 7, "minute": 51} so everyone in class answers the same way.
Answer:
{"hour": 5, "minute": 56}
